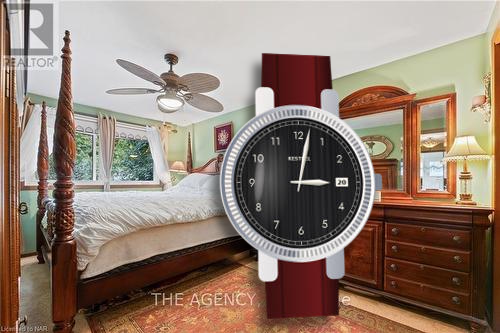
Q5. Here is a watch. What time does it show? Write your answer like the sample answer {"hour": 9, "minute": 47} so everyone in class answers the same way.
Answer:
{"hour": 3, "minute": 2}
